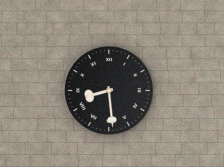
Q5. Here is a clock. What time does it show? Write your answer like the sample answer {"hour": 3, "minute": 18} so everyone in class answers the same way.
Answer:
{"hour": 8, "minute": 29}
